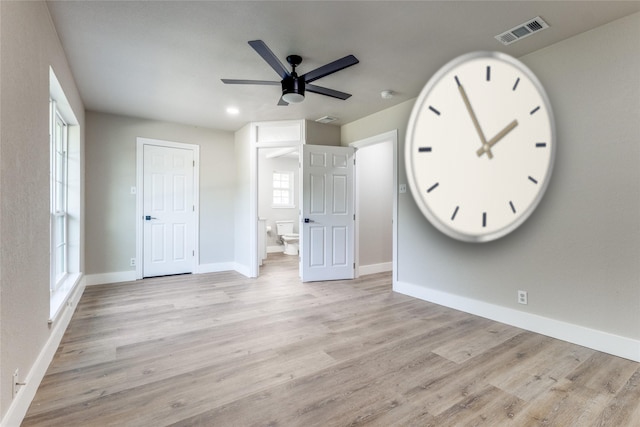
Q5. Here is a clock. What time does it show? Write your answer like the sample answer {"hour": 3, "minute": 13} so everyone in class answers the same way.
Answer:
{"hour": 1, "minute": 55}
